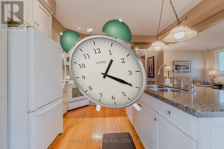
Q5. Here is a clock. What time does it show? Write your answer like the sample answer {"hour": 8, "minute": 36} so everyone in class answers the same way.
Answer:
{"hour": 1, "minute": 20}
